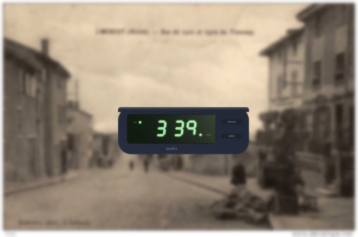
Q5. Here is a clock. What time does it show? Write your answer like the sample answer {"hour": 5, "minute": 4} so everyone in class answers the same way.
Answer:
{"hour": 3, "minute": 39}
